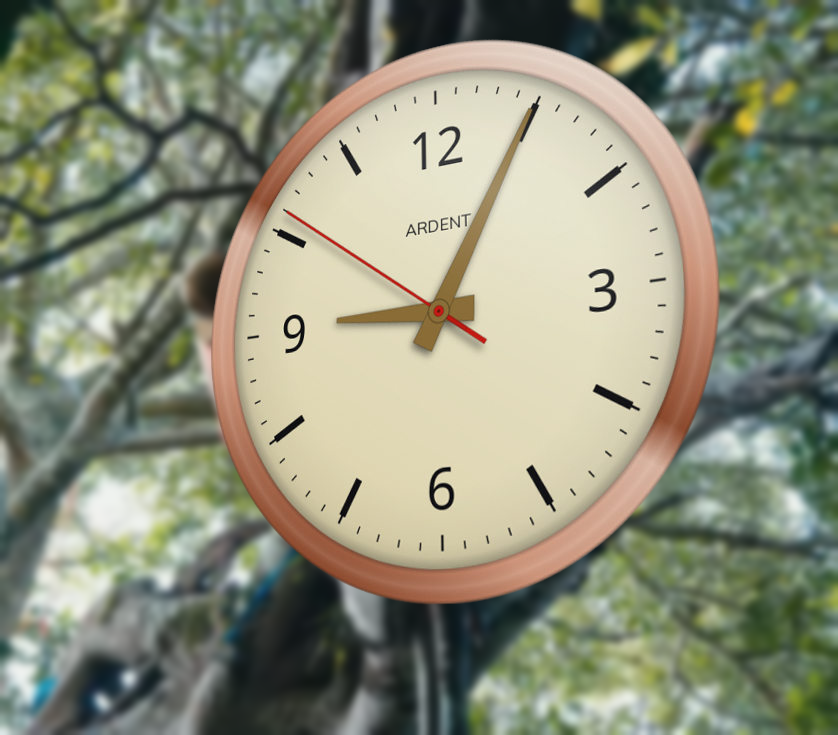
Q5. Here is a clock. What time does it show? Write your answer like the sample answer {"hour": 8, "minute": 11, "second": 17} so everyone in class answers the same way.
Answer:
{"hour": 9, "minute": 4, "second": 51}
